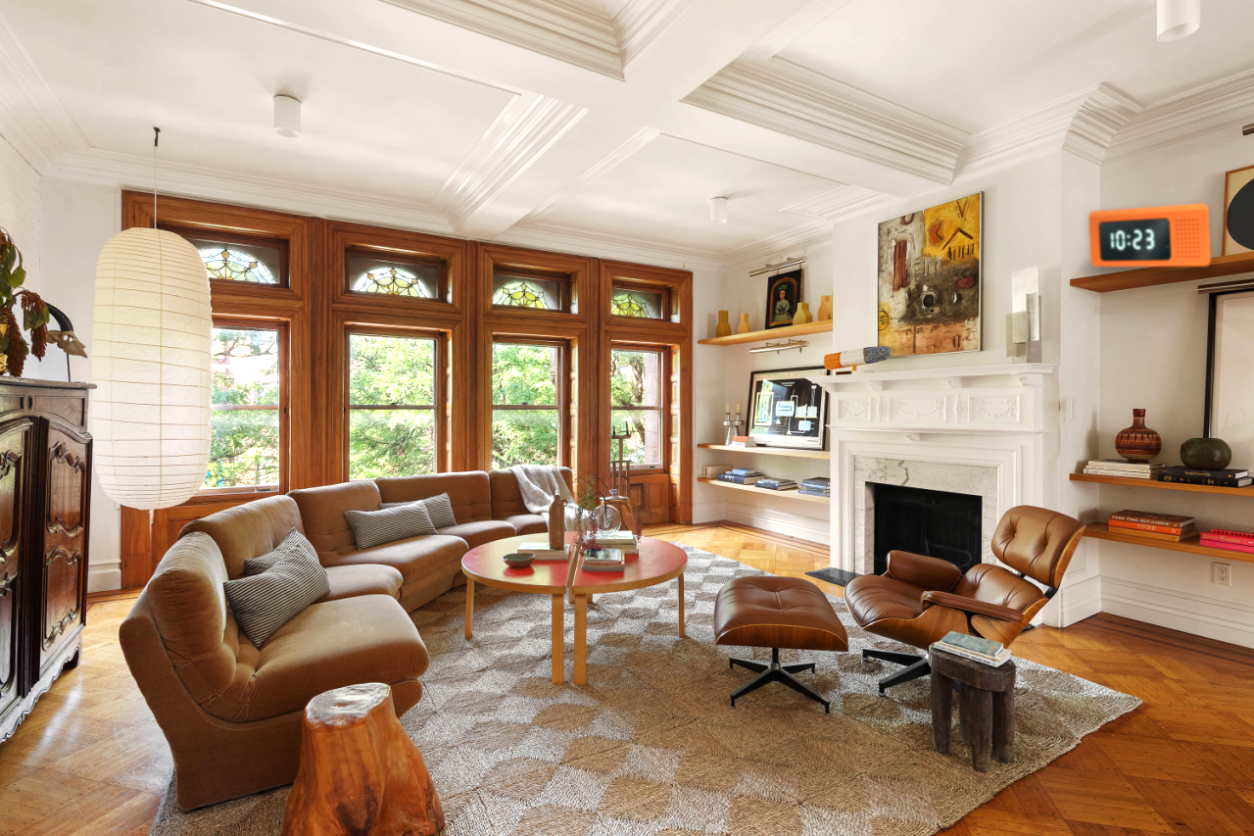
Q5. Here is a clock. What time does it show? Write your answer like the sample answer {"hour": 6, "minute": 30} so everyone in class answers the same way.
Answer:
{"hour": 10, "minute": 23}
